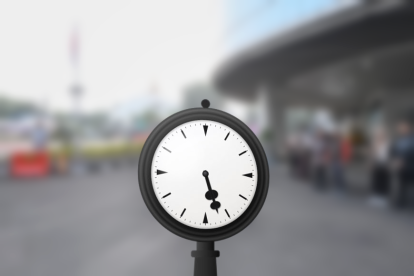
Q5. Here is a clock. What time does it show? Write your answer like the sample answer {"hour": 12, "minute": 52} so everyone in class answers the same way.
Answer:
{"hour": 5, "minute": 27}
